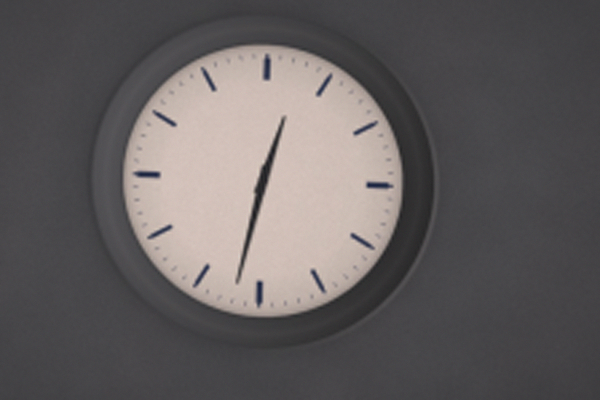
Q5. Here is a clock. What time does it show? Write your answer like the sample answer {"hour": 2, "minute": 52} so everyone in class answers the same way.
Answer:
{"hour": 12, "minute": 32}
